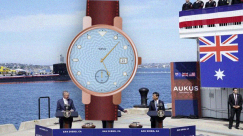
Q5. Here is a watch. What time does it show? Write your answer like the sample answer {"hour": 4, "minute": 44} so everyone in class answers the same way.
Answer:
{"hour": 5, "minute": 7}
